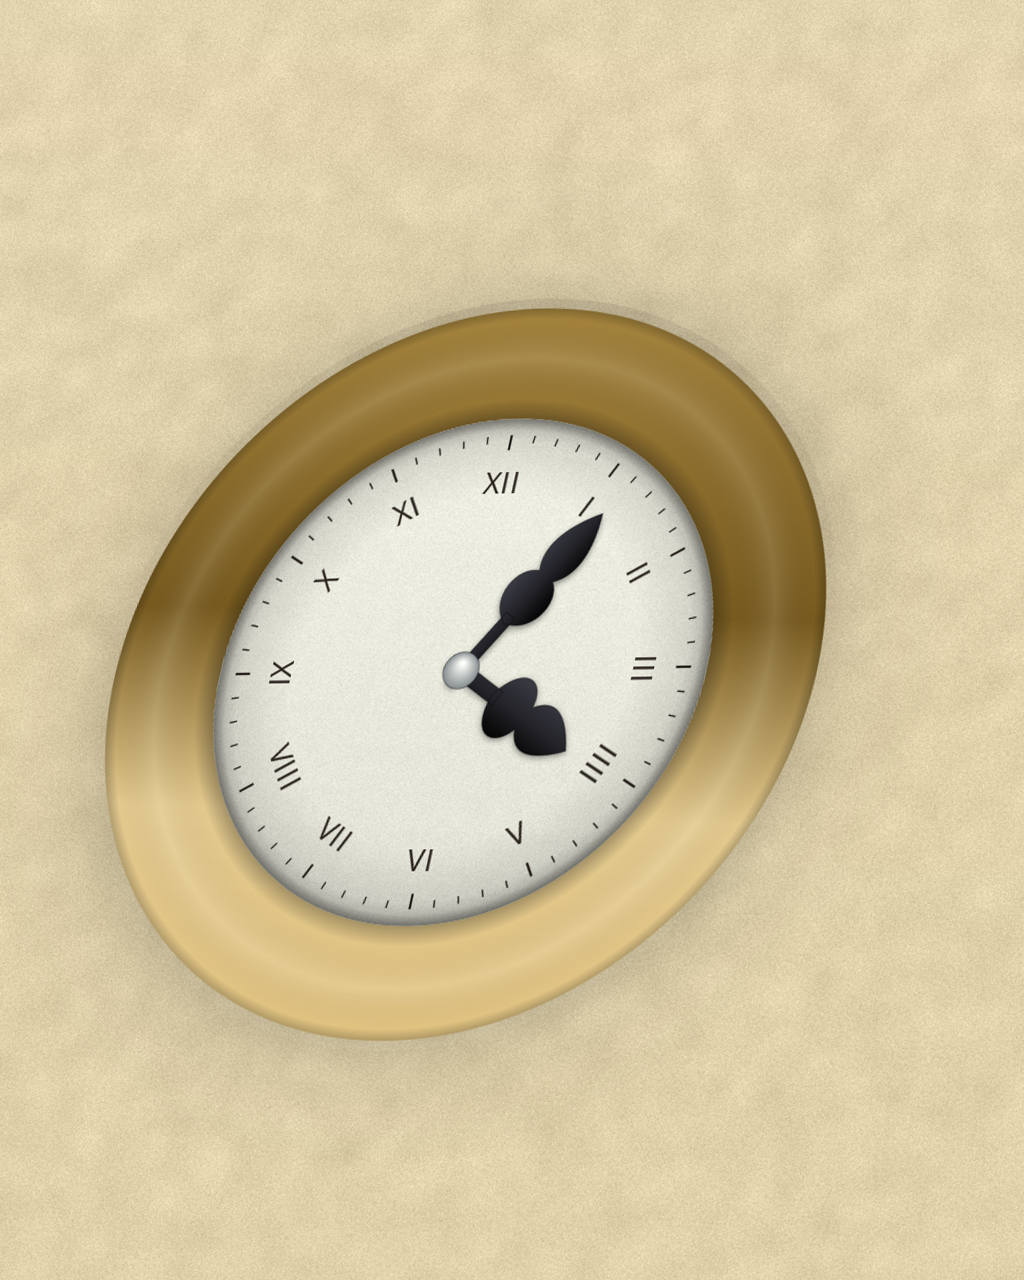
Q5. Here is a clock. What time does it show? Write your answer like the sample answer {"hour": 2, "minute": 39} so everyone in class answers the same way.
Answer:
{"hour": 4, "minute": 6}
